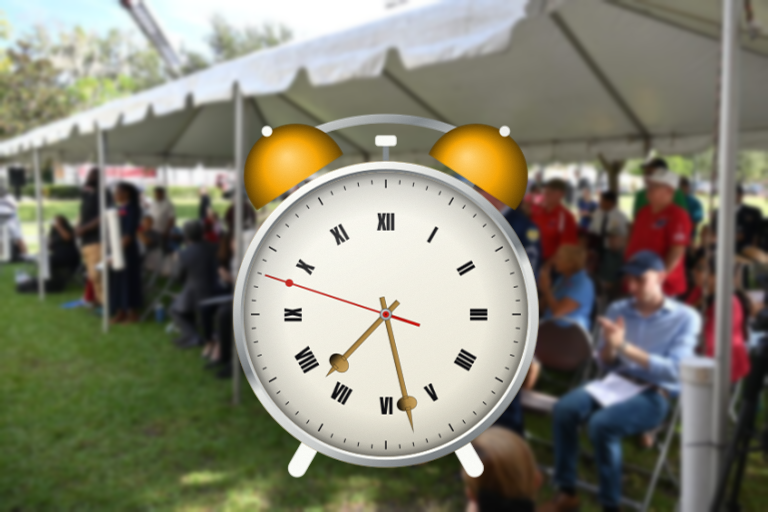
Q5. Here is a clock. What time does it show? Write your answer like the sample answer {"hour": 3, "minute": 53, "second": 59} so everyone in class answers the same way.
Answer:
{"hour": 7, "minute": 27, "second": 48}
